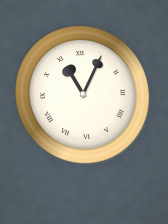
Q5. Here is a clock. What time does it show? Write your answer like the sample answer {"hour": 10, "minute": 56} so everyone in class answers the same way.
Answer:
{"hour": 11, "minute": 5}
